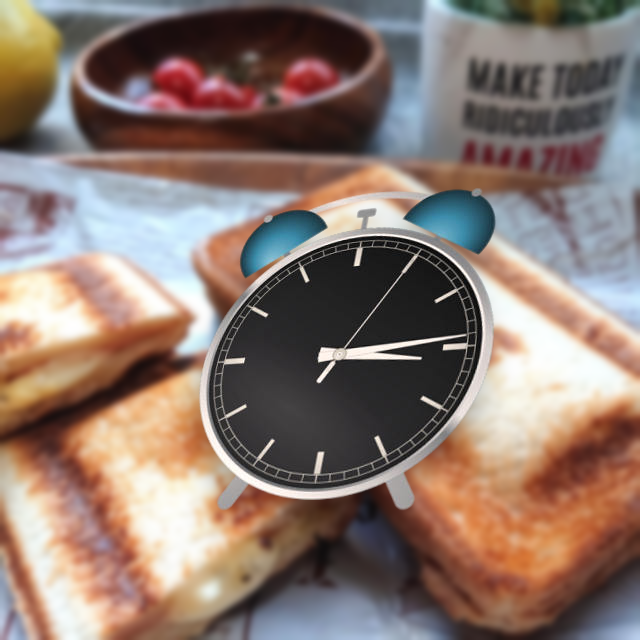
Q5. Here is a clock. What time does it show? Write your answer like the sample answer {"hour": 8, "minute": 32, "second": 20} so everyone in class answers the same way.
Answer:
{"hour": 3, "minute": 14, "second": 5}
